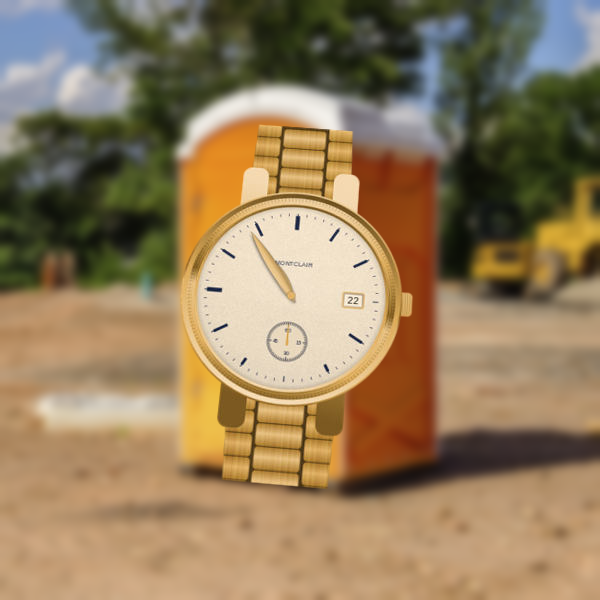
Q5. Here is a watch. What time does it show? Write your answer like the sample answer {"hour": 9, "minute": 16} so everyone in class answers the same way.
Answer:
{"hour": 10, "minute": 54}
